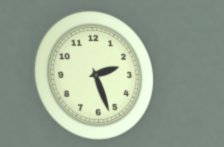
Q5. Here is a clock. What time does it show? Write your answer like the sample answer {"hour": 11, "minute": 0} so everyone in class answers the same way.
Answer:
{"hour": 2, "minute": 27}
